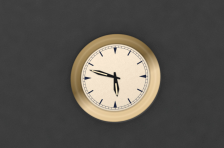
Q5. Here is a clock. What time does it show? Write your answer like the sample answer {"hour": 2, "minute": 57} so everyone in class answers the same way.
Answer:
{"hour": 5, "minute": 48}
